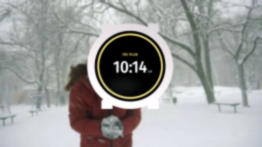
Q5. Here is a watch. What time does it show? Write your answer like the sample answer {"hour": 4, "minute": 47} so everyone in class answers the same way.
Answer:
{"hour": 10, "minute": 14}
